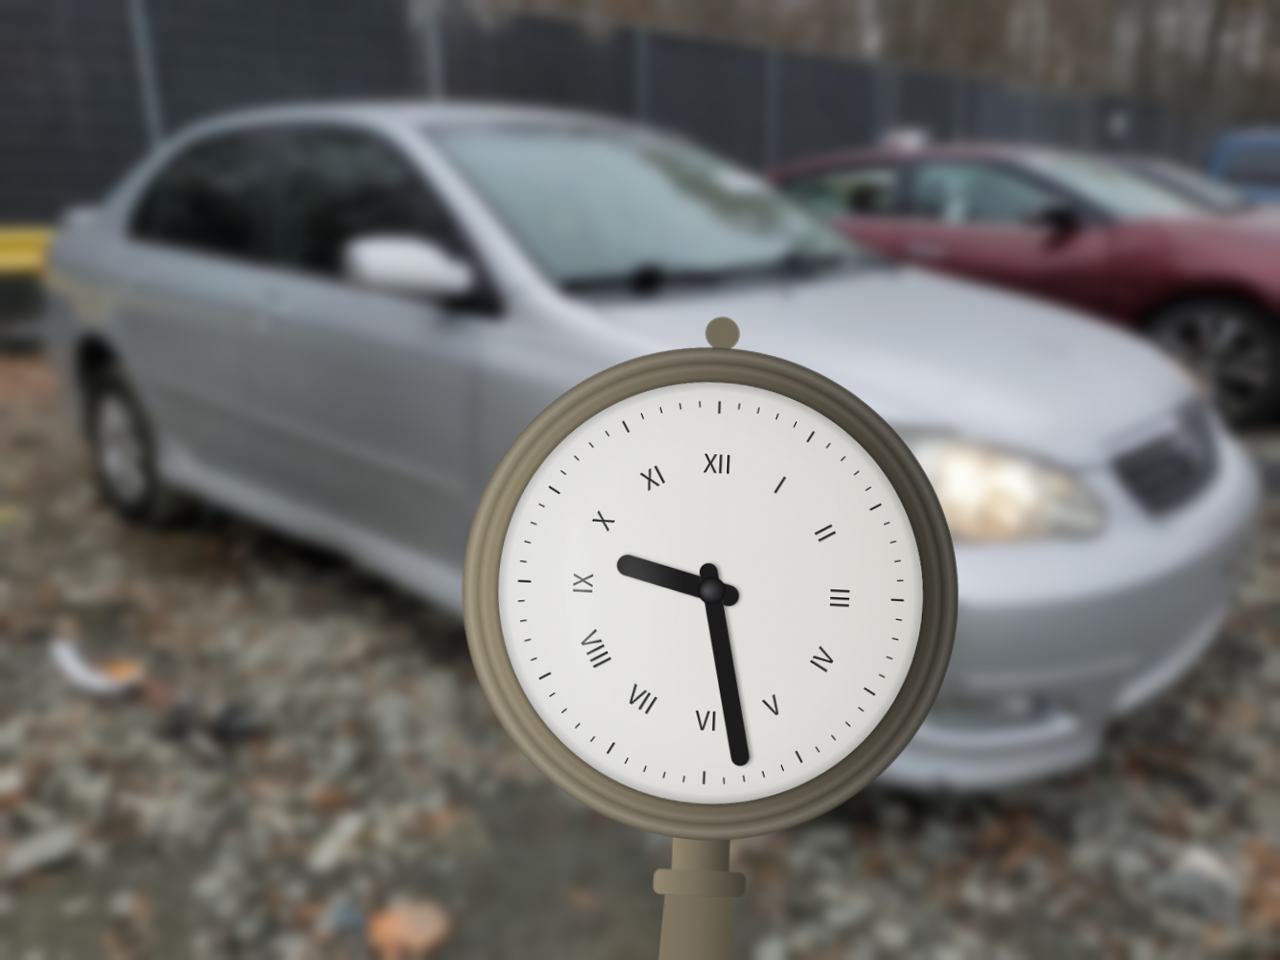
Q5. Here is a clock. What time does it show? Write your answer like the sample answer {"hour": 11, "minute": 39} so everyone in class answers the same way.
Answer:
{"hour": 9, "minute": 28}
